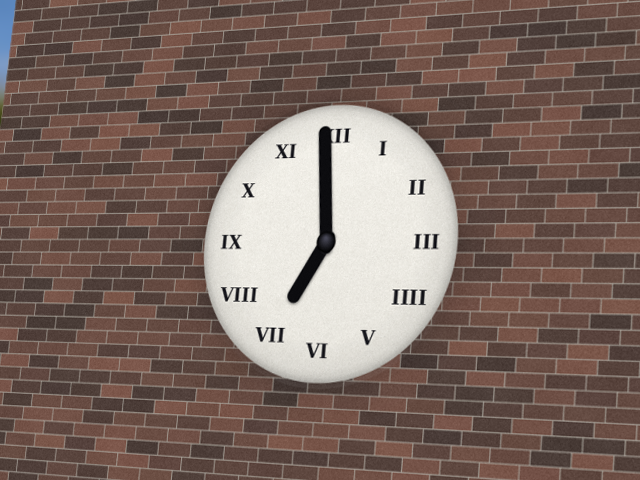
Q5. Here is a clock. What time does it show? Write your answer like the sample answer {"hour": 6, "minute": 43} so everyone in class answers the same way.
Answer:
{"hour": 6, "minute": 59}
